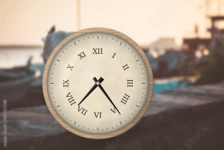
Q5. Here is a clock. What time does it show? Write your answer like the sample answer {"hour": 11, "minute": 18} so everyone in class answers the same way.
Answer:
{"hour": 7, "minute": 24}
